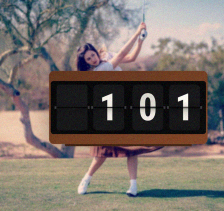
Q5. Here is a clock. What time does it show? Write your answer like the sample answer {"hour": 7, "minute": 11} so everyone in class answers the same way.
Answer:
{"hour": 1, "minute": 1}
